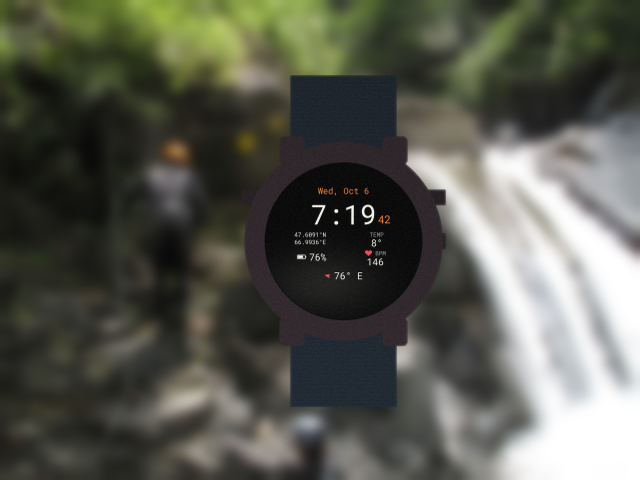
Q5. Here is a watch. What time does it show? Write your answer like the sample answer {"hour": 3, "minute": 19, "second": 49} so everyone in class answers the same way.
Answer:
{"hour": 7, "minute": 19, "second": 42}
